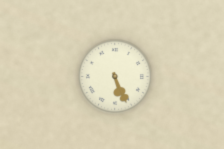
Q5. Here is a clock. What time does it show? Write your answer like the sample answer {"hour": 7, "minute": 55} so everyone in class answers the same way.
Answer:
{"hour": 5, "minute": 26}
